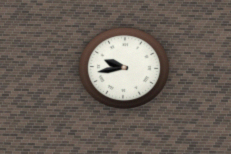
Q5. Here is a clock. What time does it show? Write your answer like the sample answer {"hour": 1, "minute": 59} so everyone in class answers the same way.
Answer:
{"hour": 9, "minute": 43}
